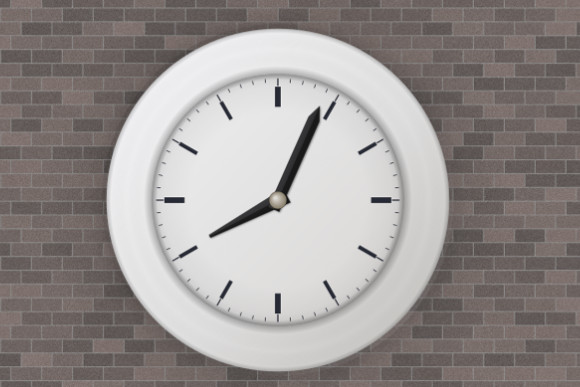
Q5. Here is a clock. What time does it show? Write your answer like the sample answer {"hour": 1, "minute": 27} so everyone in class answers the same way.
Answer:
{"hour": 8, "minute": 4}
